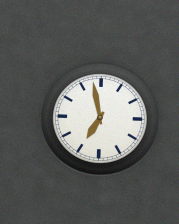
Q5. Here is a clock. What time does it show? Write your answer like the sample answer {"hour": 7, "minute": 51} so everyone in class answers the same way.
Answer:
{"hour": 6, "minute": 58}
